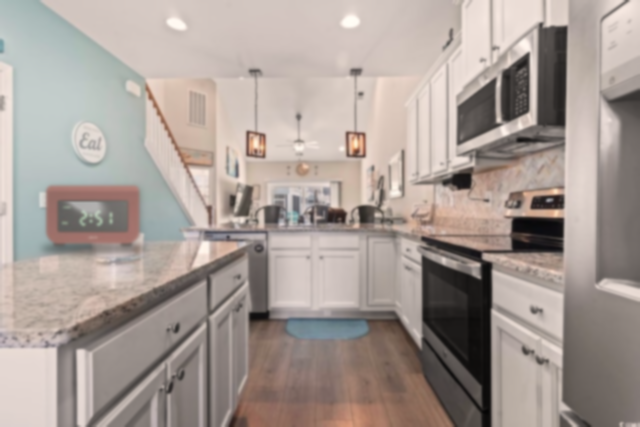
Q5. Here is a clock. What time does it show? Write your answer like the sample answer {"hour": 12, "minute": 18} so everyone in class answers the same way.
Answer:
{"hour": 2, "minute": 51}
